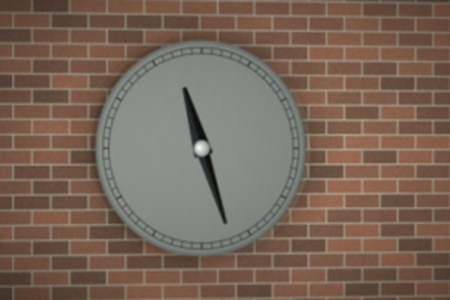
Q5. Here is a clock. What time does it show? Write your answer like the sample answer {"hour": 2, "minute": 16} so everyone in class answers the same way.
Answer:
{"hour": 11, "minute": 27}
